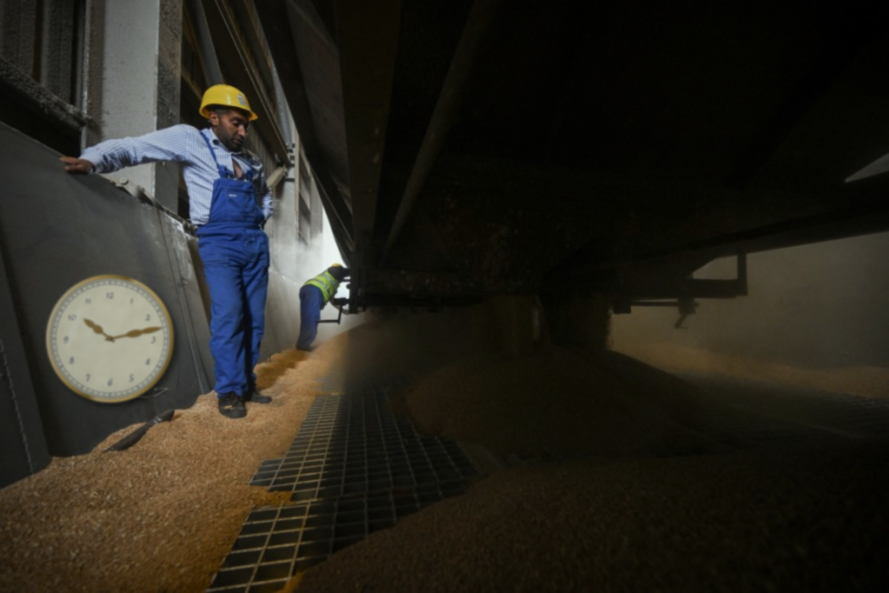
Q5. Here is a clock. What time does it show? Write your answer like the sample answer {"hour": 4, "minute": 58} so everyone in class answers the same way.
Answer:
{"hour": 10, "minute": 13}
